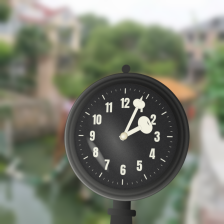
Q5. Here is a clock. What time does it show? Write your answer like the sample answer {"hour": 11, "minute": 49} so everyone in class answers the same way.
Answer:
{"hour": 2, "minute": 4}
